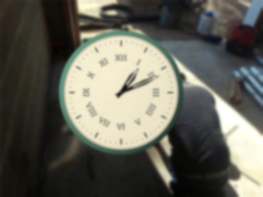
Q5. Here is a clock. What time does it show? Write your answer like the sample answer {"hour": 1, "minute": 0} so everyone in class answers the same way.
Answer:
{"hour": 1, "minute": 11}
